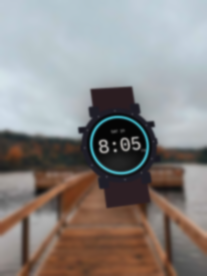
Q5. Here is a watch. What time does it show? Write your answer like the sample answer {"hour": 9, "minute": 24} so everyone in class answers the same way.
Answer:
{"hour": 8, "minute": 5}
